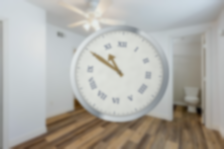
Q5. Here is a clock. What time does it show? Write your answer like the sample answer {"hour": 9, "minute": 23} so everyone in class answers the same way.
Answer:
{"hour": 10, "minute": 50}
